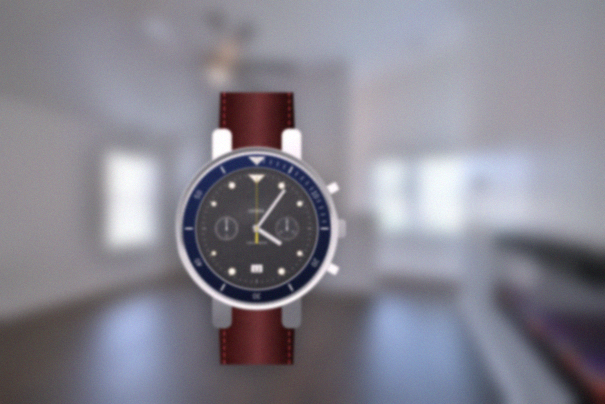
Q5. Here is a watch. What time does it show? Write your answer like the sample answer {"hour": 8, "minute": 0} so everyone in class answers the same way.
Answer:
{"hour": 4, "minute": 6}
